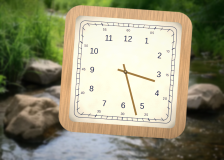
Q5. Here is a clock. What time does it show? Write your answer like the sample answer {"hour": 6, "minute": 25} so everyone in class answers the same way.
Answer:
{"hour": 3, "minute": 27}
